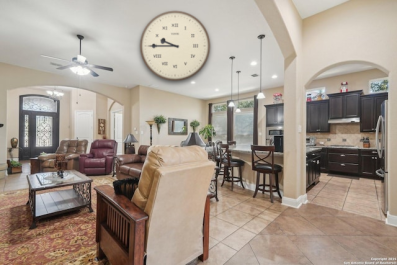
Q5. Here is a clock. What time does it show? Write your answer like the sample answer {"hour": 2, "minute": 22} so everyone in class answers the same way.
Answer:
{"hour": 9, "minute": 45}
